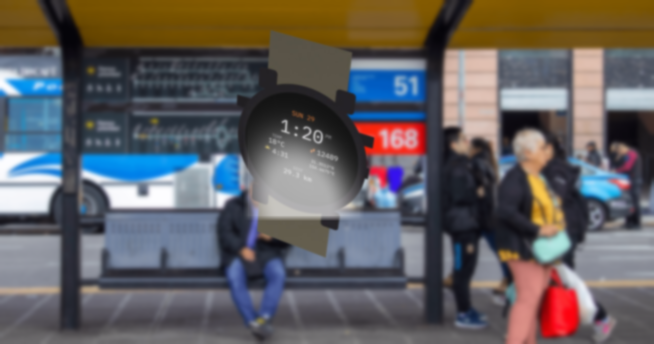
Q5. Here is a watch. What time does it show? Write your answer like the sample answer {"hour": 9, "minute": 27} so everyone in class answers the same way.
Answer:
{"hour": 1, "minute": 20}
